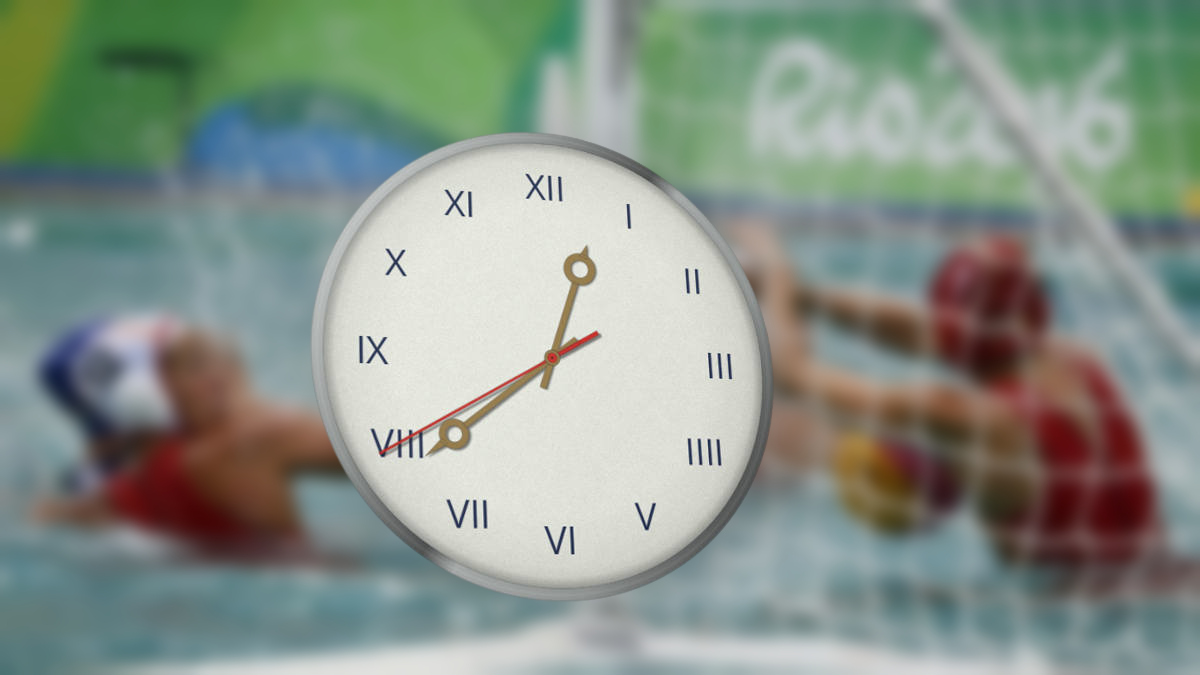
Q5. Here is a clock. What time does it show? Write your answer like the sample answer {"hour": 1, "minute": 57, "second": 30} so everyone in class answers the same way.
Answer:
{"hour": 12, "minute": 38, "second": 40}
